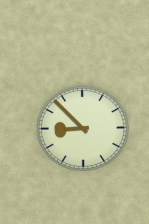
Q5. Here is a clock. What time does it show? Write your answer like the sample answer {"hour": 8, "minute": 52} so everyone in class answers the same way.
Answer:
{"hour": 8, "minute": 53}
